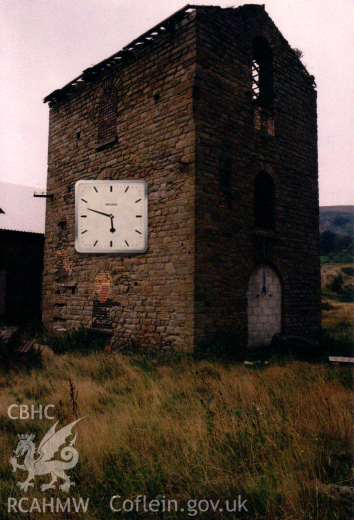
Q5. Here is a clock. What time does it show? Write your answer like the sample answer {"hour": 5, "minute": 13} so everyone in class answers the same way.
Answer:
{"hour": 5, "minute": 48}
